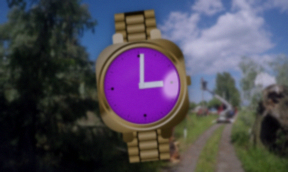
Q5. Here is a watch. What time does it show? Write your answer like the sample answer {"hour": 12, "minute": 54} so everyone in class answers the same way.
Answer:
{"hour": 3, "minute": 1}
